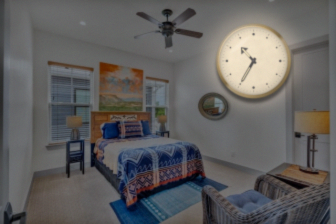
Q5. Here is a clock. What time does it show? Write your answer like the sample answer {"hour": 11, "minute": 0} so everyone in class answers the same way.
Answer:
{"hour": 10, "minute": 35}
